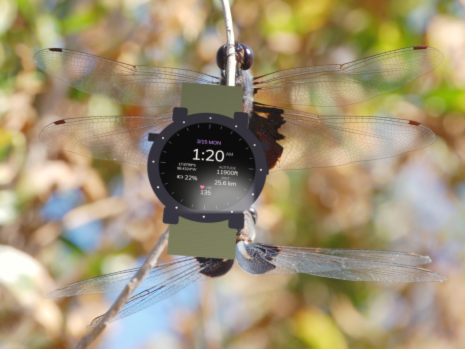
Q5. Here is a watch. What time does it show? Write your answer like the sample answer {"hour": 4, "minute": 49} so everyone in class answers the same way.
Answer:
{"hour": 1, "minute": 20}
